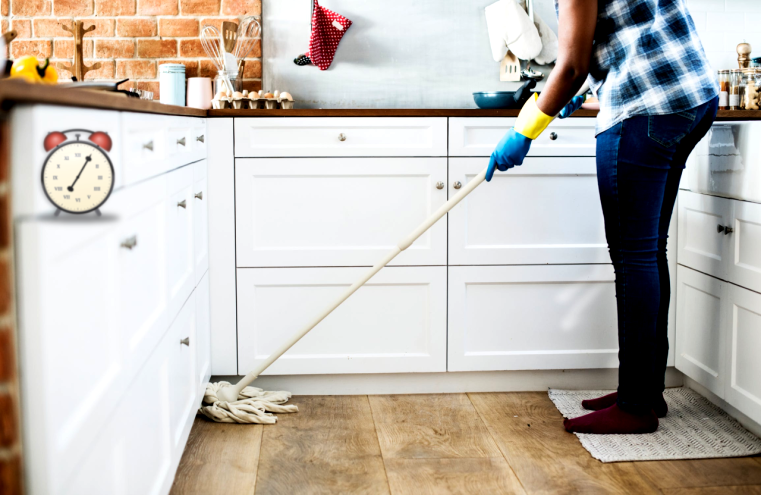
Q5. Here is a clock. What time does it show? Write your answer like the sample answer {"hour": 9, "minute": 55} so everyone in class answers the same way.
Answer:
{"hour": 7, "minute": 5}
